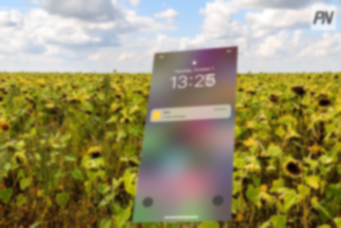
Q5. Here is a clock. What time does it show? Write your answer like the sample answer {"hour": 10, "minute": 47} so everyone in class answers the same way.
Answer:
{"hour": 13, "minute": 25}
